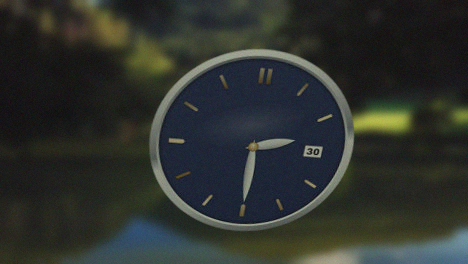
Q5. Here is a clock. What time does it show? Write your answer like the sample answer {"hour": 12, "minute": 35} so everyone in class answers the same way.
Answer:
{"hour": 2, "minute": 30}
